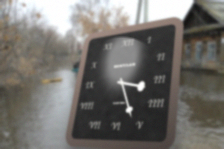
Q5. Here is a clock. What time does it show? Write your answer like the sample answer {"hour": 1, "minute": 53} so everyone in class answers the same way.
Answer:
{"hour": 3, "minute": 26}
